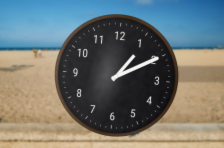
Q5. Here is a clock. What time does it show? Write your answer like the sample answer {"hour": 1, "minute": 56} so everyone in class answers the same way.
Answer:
{"hour": 1, "minute": 10}
